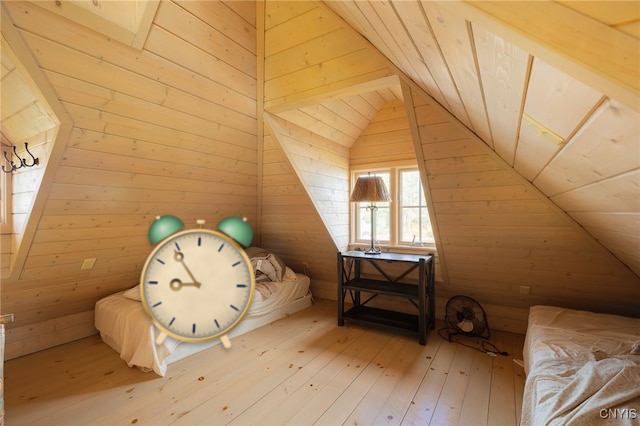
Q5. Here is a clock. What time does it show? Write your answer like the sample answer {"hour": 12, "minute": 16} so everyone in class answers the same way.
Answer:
{"hour": 8, "minute": 54}
